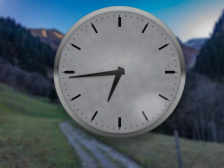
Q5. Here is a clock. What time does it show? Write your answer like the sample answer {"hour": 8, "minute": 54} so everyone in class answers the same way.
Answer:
{"hour": 6, "minute": 44}
